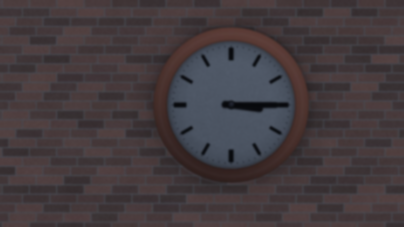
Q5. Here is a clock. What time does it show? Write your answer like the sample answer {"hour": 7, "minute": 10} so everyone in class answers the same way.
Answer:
{"hour": 3, "minute": 15}
